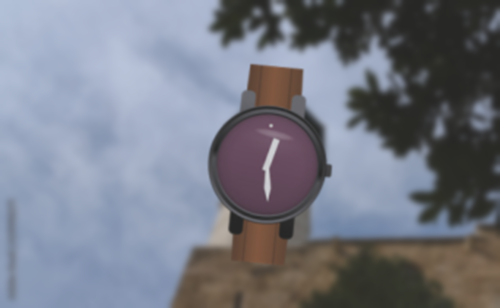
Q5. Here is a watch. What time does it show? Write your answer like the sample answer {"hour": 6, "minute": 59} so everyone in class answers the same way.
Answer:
{"hour": 12, "minute": 29}
